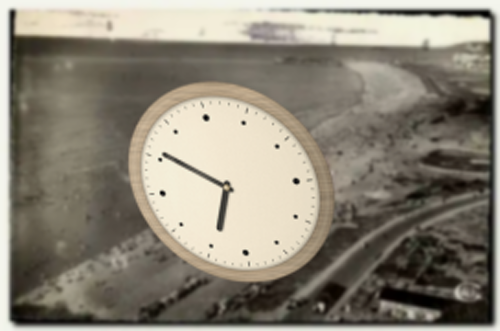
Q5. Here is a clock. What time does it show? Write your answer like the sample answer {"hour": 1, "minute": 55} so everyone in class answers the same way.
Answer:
{"hour": 6, "minute": 51}
